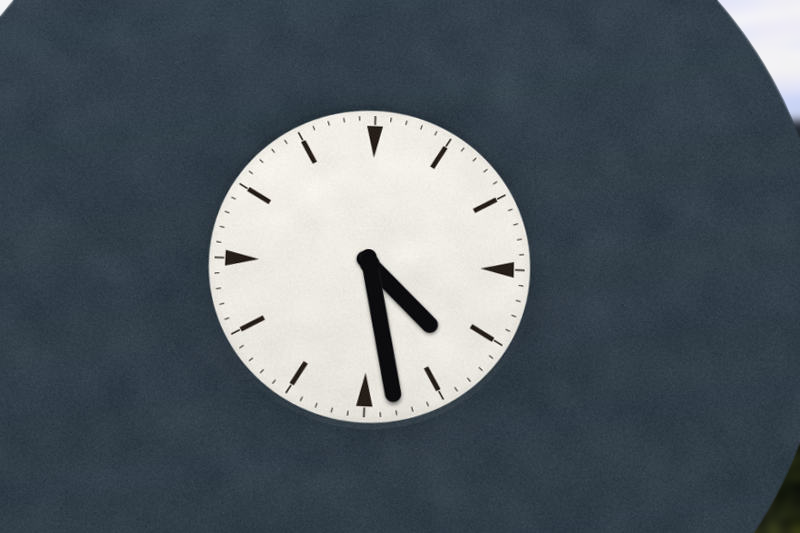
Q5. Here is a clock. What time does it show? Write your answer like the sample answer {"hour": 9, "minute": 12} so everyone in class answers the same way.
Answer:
{"hour": 4, "minute": 28}
